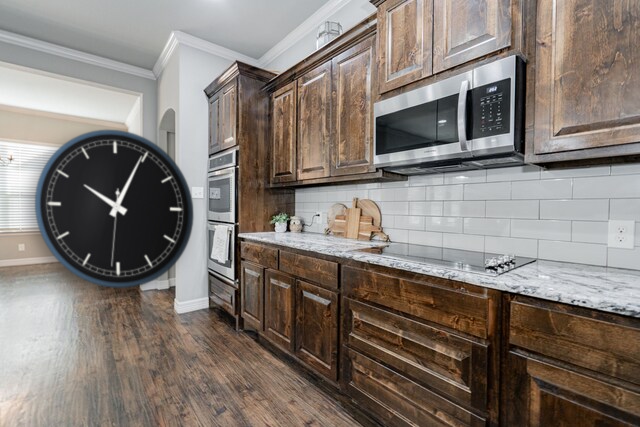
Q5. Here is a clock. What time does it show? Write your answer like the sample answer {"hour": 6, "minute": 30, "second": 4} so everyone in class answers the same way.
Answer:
{"hour": 10, "minute": 4, "second": 31}
